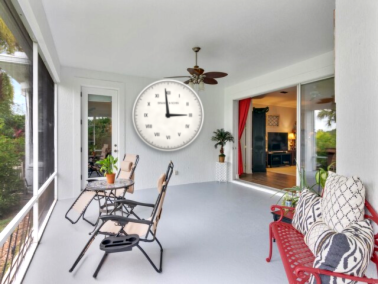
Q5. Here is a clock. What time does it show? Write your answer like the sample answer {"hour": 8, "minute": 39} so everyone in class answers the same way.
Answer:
{"hour": 2, "minute": 59}
